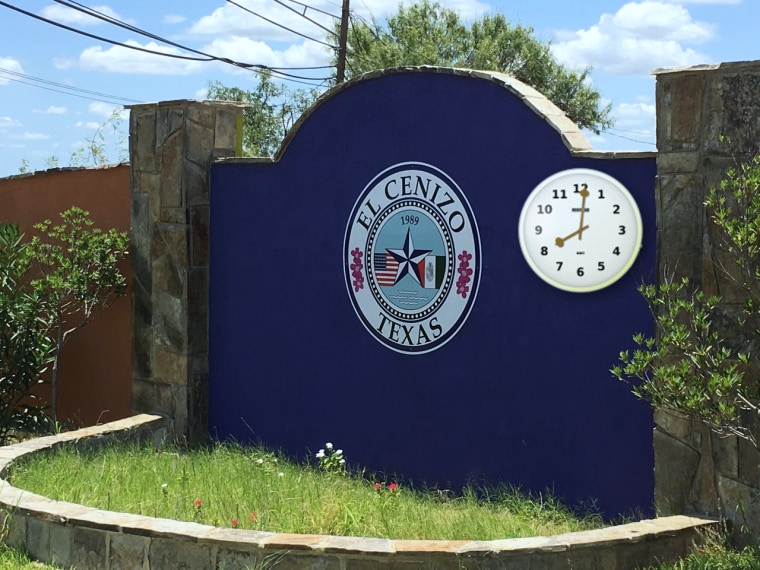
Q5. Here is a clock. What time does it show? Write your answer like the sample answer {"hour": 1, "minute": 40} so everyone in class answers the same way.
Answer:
{"hour": 8, "minute": 1}
